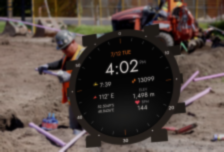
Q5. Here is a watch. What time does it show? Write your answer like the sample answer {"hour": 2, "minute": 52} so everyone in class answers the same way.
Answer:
{"hour": 4, "minute": 2}
